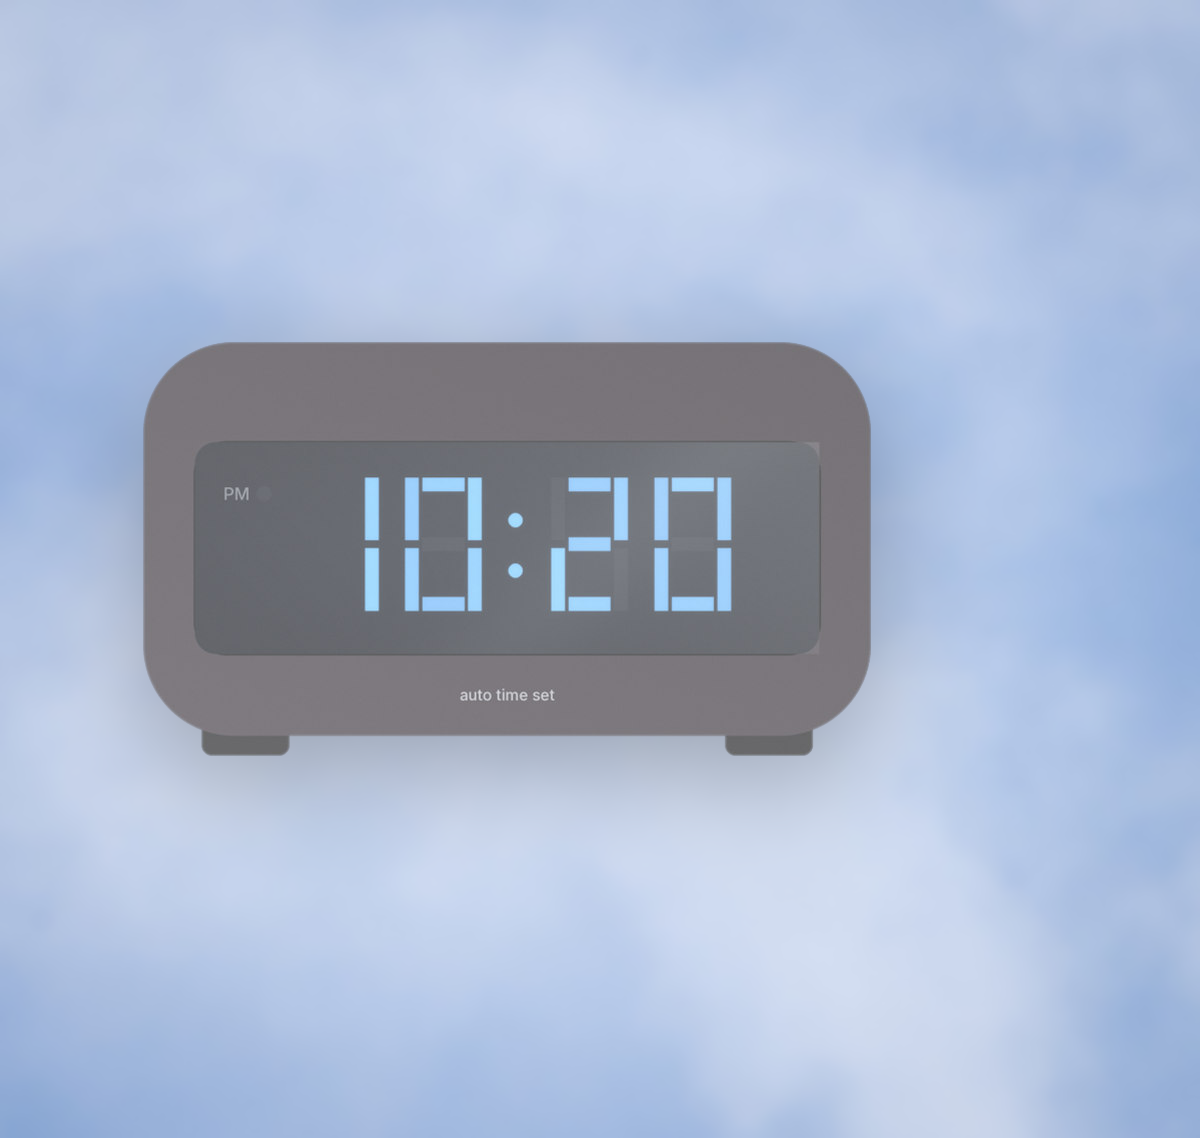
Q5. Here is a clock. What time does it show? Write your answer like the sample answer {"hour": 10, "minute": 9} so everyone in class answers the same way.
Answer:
{"hour": 10, "minute": 20}
